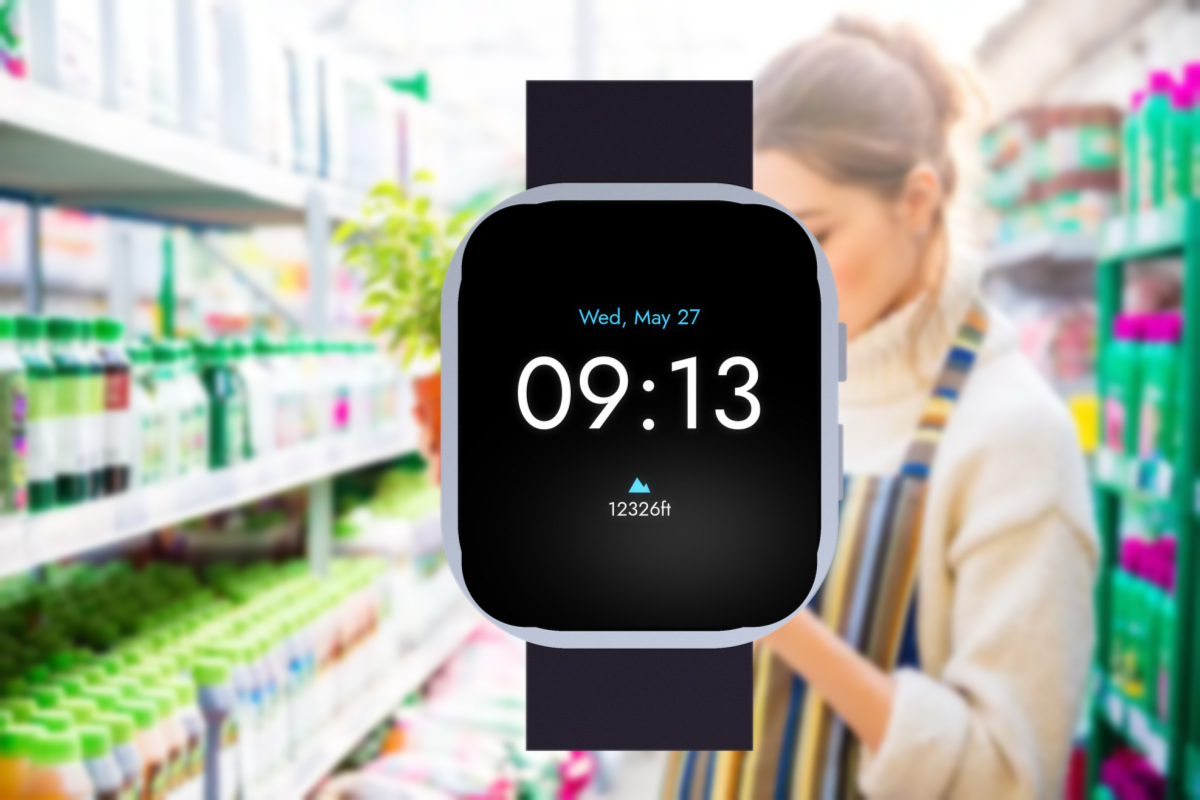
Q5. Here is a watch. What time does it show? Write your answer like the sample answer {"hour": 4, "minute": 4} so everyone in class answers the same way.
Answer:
{"hour": 9, "minute": 13}
